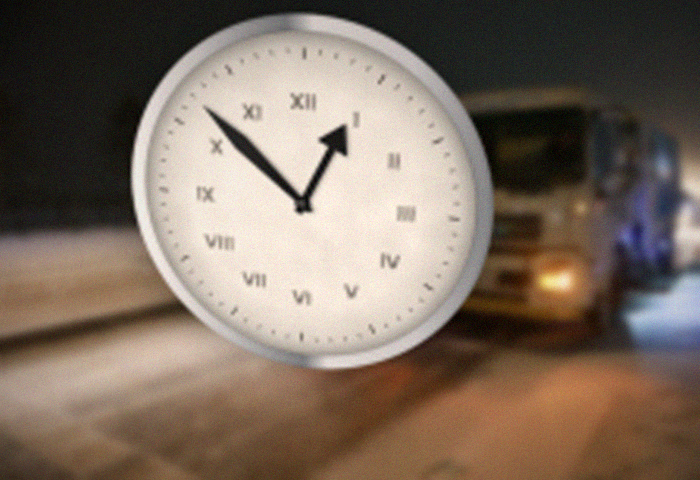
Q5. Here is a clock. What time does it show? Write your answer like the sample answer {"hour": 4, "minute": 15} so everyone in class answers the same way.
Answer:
{"hour": 12, "minute": 52}
